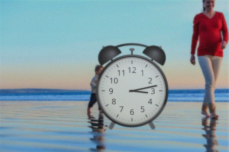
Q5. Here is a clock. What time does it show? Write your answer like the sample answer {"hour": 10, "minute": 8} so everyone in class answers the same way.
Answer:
{"hour": 3, "minute": 13}
